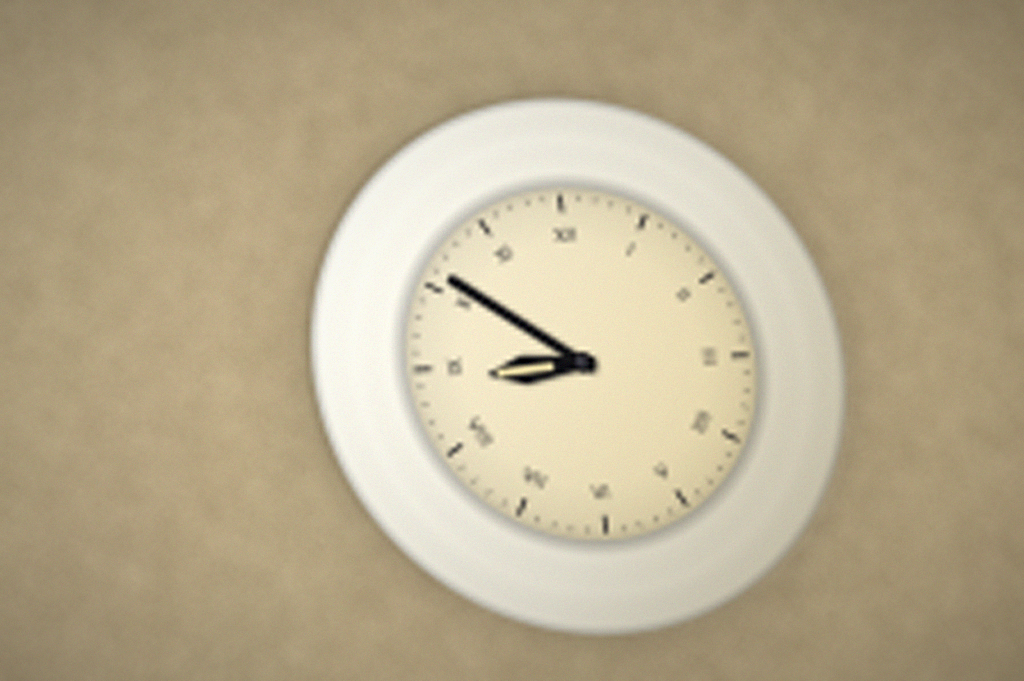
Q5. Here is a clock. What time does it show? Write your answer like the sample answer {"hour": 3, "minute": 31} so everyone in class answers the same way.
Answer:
{"hour": 8, "minute": 51}
